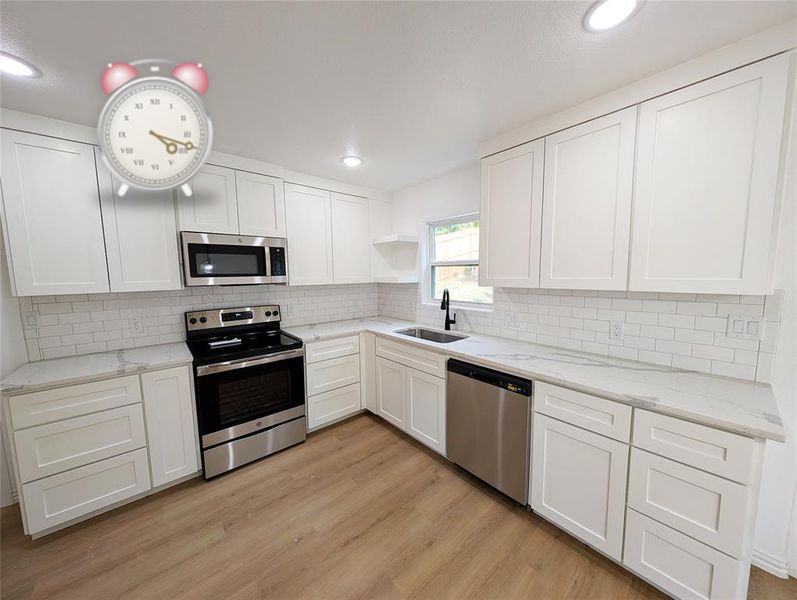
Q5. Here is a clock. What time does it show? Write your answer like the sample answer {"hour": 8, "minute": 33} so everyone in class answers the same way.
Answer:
{"hour": 4, "minute": 18}
